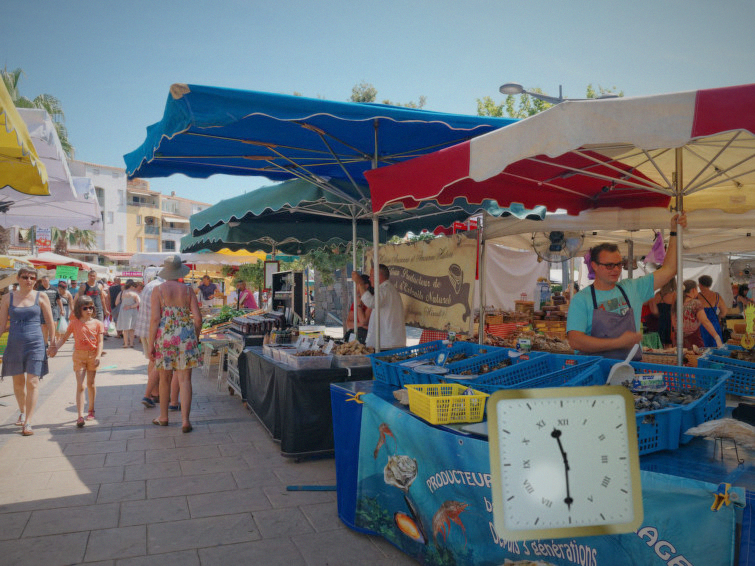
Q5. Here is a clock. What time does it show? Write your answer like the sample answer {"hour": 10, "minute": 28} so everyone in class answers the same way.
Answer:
{"hour": 11, "minute": 30}
